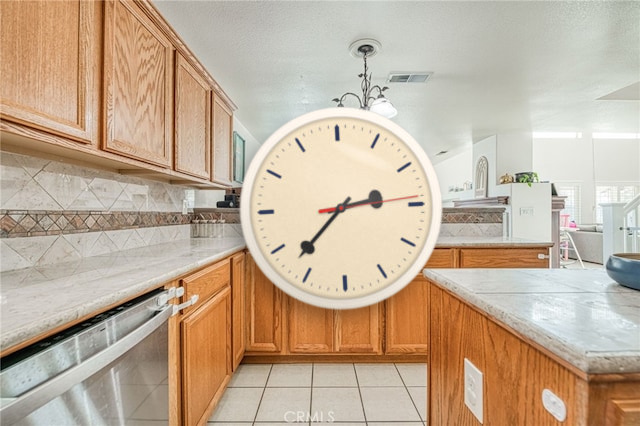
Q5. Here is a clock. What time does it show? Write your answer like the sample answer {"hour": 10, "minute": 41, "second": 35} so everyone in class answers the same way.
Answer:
{"hour": 2, "minute": 37, "second": 14}
